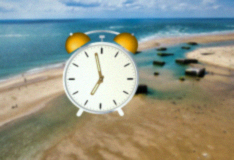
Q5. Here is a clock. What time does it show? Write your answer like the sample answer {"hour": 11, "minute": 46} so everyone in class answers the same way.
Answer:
{"hour": 6, "minute": 58}
